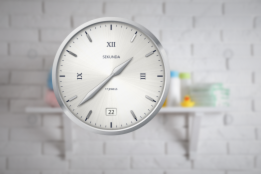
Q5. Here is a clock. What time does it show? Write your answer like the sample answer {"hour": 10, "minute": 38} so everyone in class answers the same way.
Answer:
{"hour": 1, "minute": 38}
